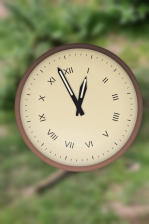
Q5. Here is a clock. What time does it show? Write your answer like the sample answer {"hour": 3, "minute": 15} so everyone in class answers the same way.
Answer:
{"hour": 12, "minute": 58}
